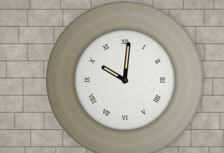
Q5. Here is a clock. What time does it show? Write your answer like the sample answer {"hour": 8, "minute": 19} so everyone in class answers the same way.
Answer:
{"hour": 10, "minute": 1}
